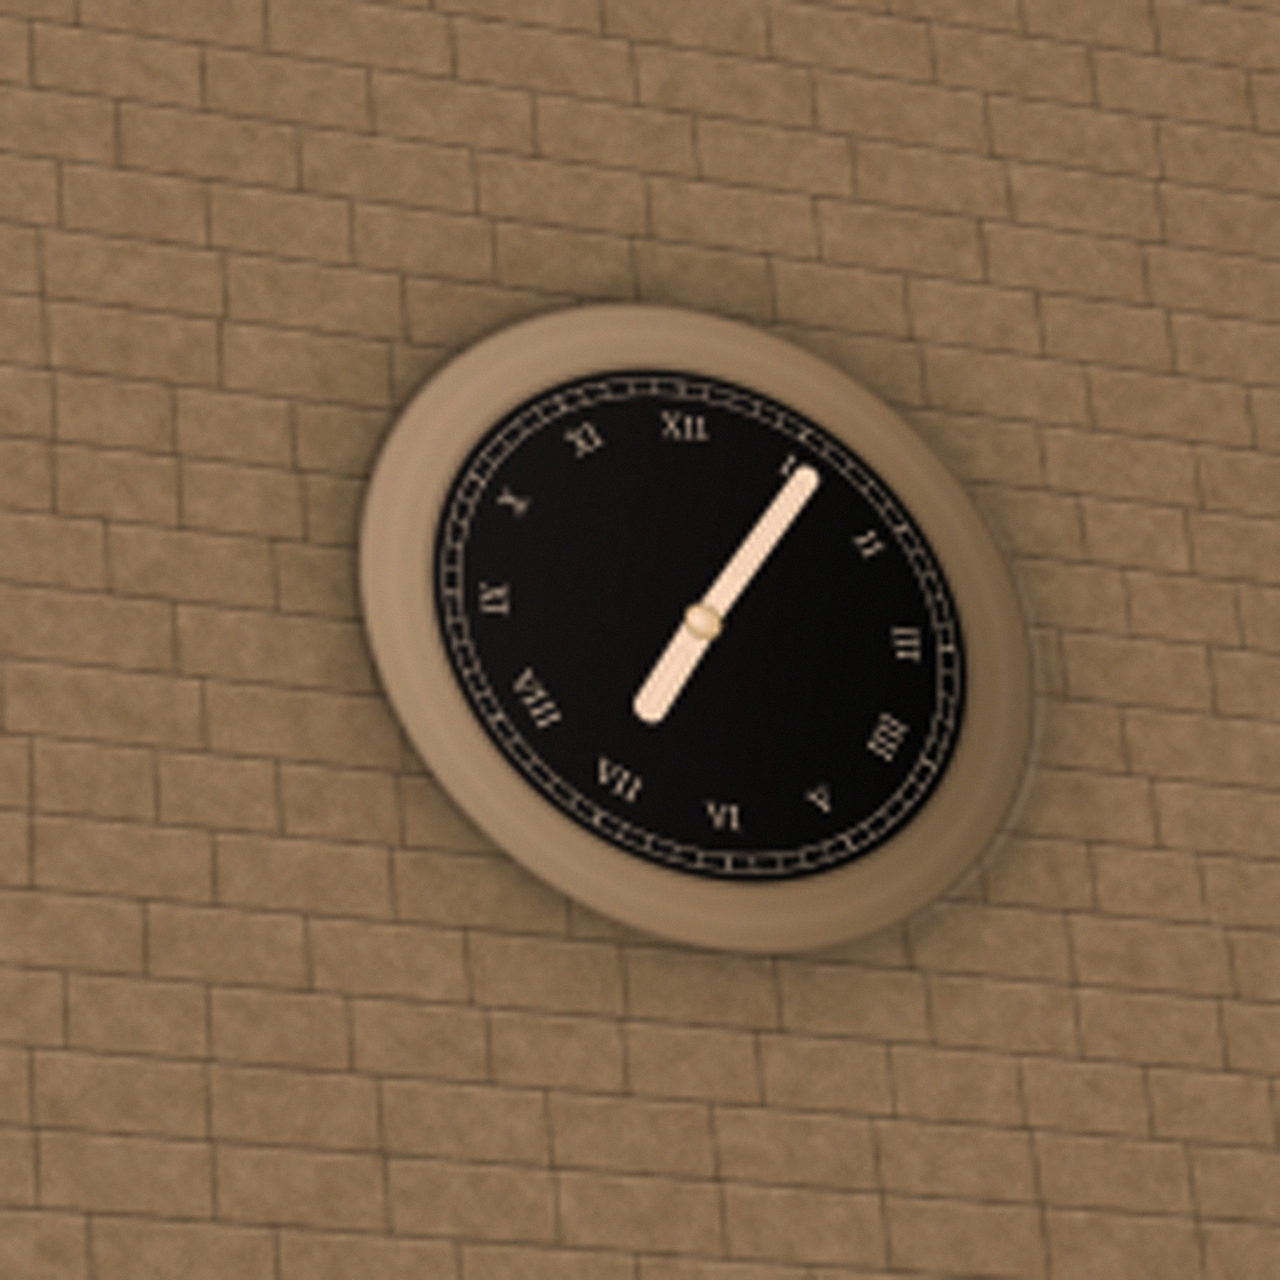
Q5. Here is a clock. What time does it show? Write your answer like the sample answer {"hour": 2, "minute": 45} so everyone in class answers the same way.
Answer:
{"hour": 7, "minute": 6}
